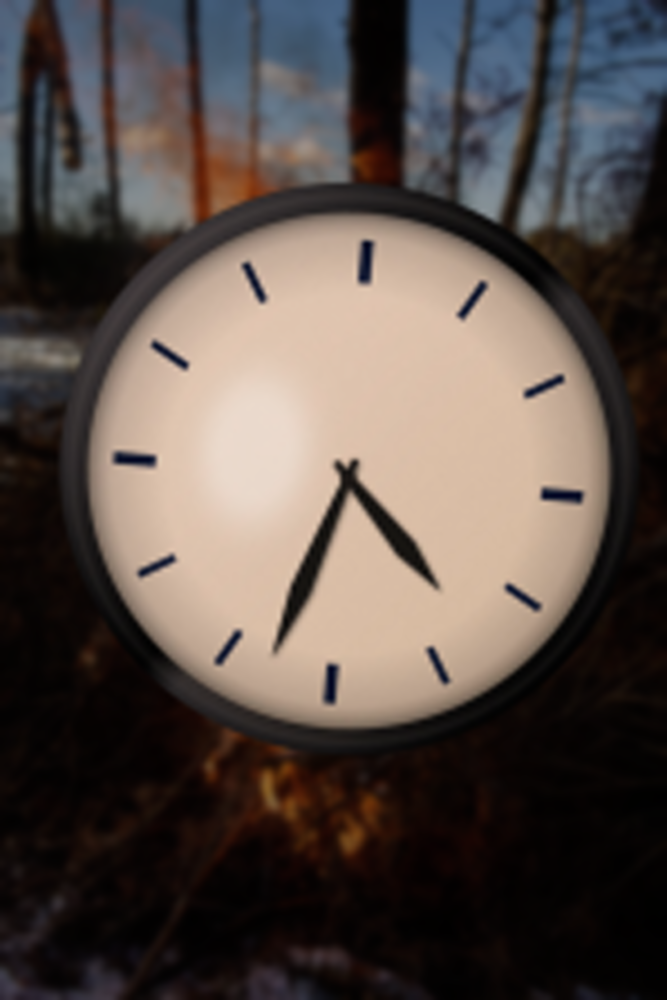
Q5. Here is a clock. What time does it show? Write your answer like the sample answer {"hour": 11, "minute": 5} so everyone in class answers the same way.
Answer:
{"hour": 4, "minute": 33}
